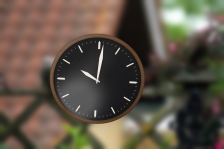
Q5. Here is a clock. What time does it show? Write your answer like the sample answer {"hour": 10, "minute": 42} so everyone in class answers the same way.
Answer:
{"hour": 10, "minute": 1}
